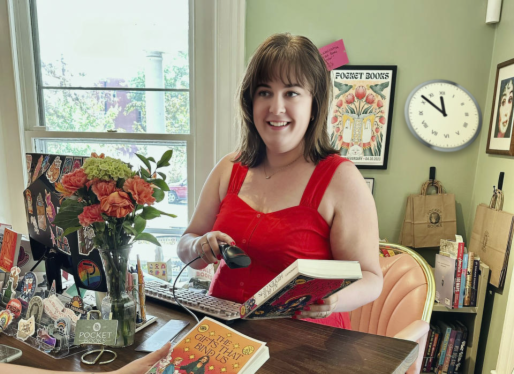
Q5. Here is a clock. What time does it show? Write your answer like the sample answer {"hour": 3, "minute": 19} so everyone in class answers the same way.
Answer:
{"hour": 11, "minute": 52}
